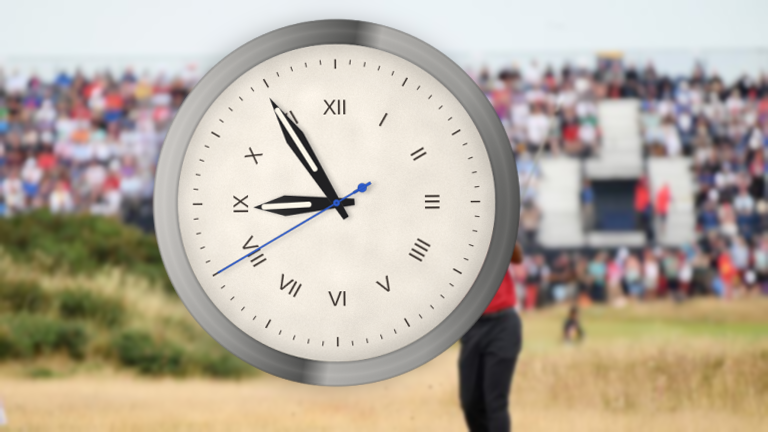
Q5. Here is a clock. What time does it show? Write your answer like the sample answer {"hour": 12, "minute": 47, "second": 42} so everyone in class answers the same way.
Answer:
{"hour": 8, "minute": 54, "second": 40}
